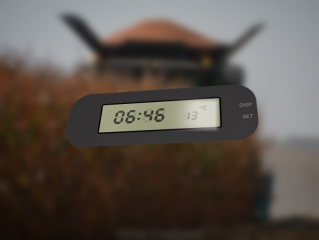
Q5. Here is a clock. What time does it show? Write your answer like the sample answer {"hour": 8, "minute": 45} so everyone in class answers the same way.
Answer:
{"hour": 6, "minute": 46}
